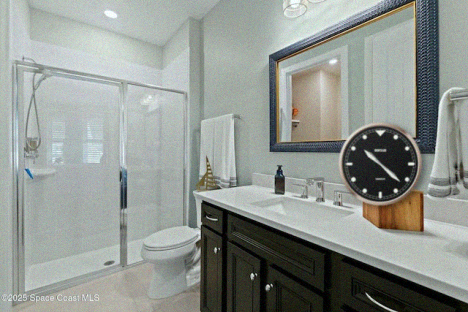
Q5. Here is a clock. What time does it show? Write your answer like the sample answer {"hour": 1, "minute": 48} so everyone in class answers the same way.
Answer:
{"hour": 10, "minute": 22}
